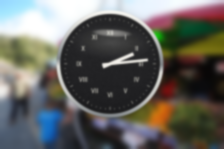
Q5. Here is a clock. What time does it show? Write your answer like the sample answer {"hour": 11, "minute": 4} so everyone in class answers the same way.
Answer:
{"hour": 2, "minute": 14}
